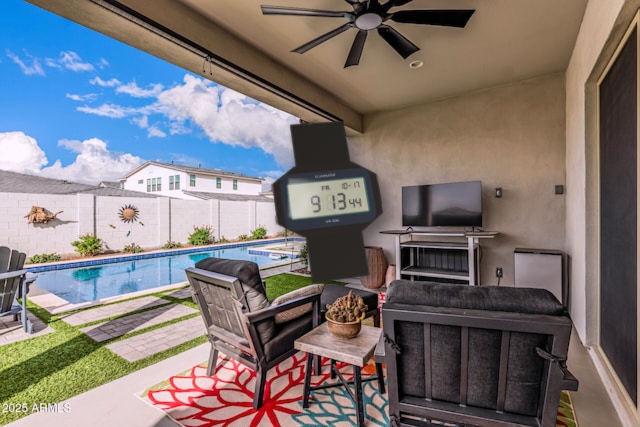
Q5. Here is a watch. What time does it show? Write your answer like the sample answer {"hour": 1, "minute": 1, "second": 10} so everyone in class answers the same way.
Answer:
{"hour": 9, "minute": 13, "second": 44}
